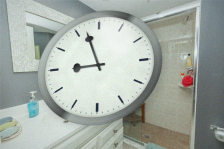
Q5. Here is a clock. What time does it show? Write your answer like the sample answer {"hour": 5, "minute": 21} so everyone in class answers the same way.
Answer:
{"hour": 8, "minute": 57}
